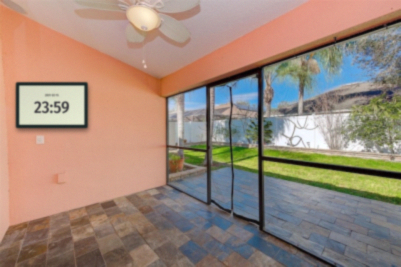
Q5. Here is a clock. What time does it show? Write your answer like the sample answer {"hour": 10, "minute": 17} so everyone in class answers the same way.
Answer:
{"hour": 23, "minute": 59}
